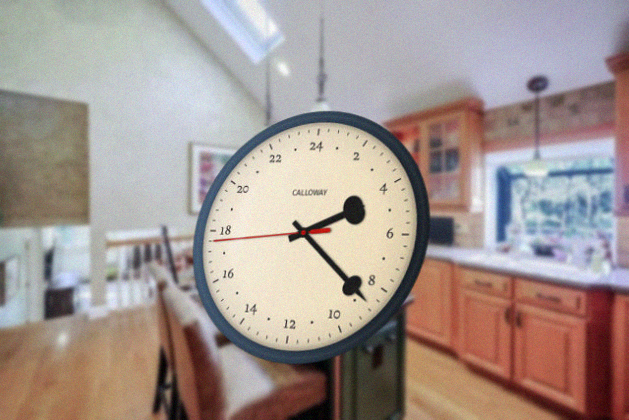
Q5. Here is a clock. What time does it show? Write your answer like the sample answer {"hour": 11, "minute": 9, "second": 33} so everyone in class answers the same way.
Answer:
{"hour": 4, "minute": 21, "second": 44}
